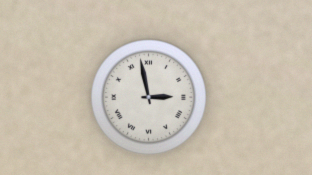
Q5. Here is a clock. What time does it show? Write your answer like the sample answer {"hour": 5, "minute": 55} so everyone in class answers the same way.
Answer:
{"hour": 2, "minute": 58}
